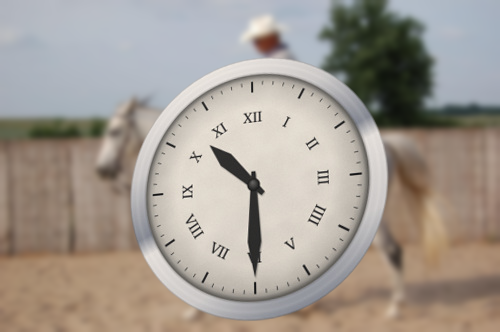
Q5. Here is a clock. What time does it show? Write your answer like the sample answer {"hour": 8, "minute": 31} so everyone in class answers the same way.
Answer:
{"hour": 10, "minute": 30}
